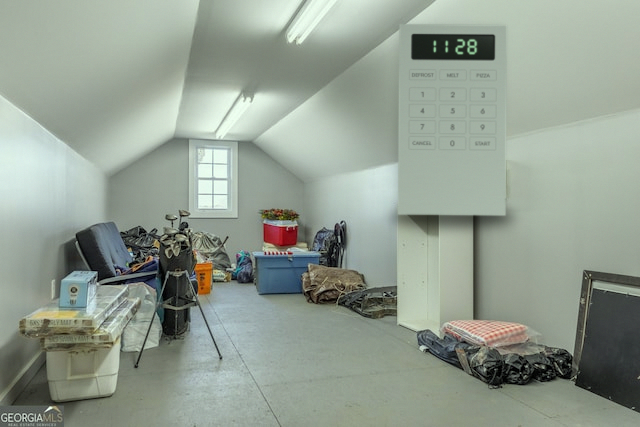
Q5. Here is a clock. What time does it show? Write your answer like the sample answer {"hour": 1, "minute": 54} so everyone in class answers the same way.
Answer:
{"hour": 11, "minute": 28}
